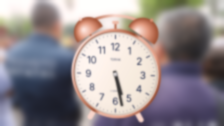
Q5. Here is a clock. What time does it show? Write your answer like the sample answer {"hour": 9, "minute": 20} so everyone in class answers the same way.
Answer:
{"hour": 5, "minute": 28}
